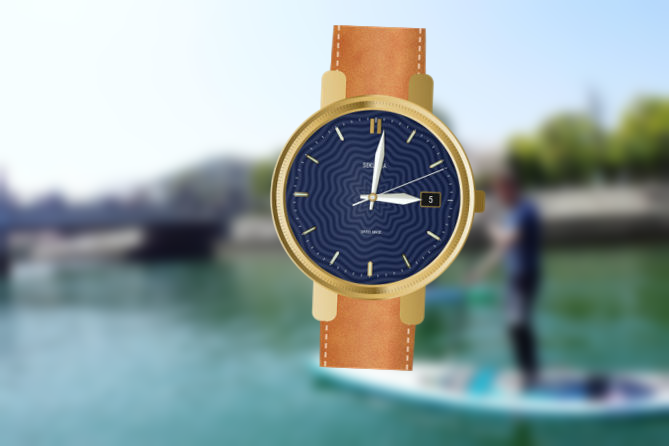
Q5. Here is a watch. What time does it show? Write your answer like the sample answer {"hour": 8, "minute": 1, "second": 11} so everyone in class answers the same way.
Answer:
{"hour": 3, "minute": 1, "second": 11}
